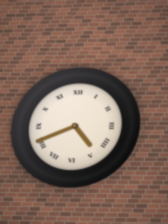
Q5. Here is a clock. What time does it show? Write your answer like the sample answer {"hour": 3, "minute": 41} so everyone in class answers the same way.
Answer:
{"hour": 4, "minute": 41}
